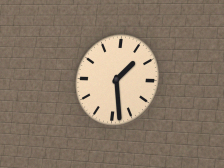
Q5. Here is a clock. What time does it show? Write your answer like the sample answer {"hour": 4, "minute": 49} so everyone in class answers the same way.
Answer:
{"hour": 1, "minute": 28}
